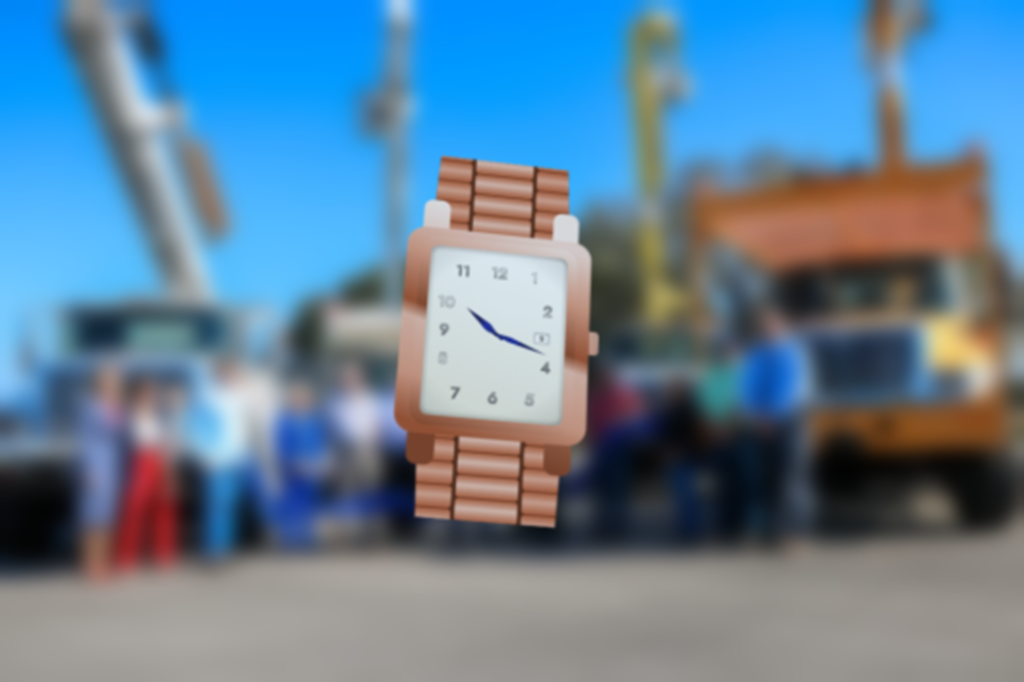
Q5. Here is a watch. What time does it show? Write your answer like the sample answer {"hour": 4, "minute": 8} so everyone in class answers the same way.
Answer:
{"hour": 10, "minute": 18}
